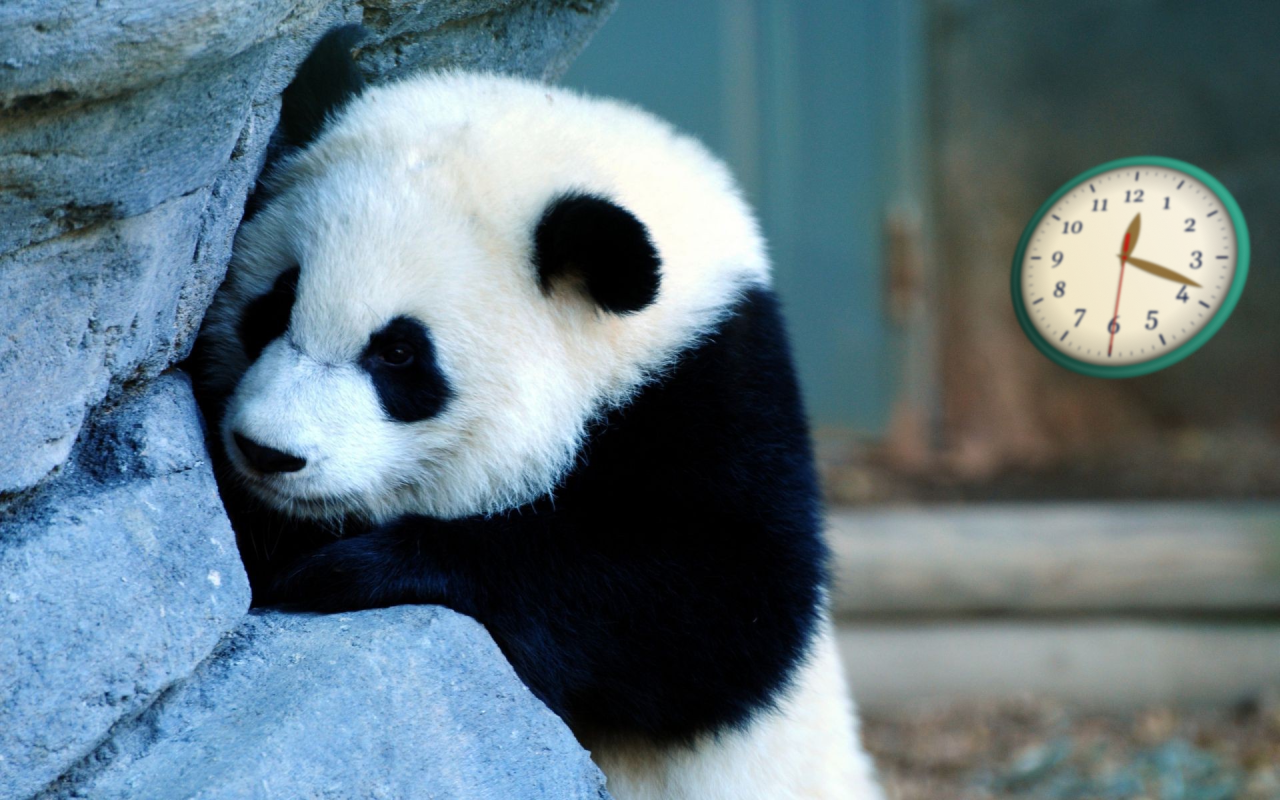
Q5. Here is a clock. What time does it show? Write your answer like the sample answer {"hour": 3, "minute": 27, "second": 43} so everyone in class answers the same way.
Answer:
{"hour": 12, "minute": 18, "second": 30}
